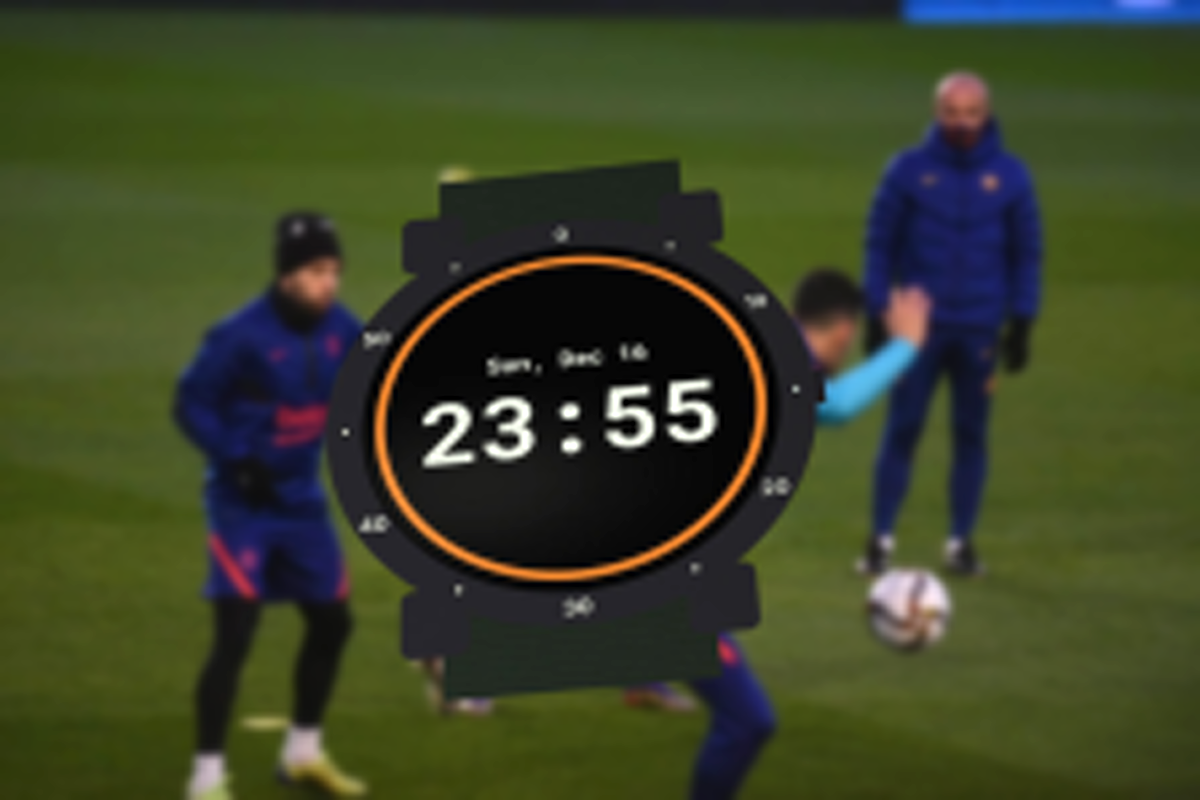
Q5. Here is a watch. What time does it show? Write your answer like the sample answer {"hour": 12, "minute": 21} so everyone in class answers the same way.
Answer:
{"hour": 23, "minute": 55}
